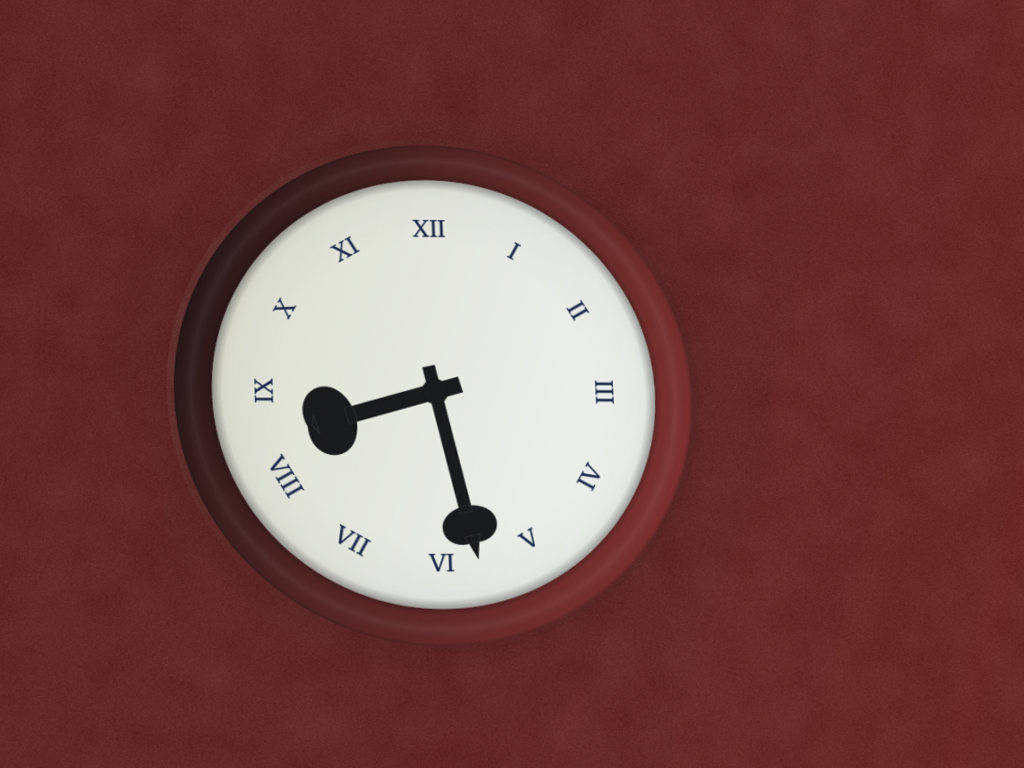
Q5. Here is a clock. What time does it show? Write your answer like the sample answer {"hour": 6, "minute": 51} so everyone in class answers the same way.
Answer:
{"hour": 8, "minute": 28}
